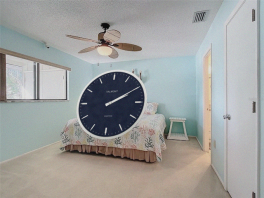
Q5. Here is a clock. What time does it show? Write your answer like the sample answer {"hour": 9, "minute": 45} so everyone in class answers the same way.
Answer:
{"hour": 2, "minute": 10}
